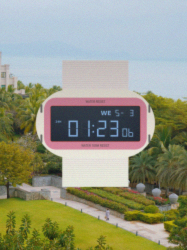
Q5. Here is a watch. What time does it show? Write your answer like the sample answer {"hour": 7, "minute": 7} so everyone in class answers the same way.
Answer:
{"hour": 1, "minute": 23}
